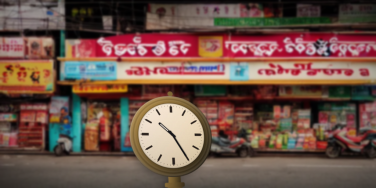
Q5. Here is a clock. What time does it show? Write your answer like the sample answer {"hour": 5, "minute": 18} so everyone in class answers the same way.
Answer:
{"hour": 10, "minute": 25}
